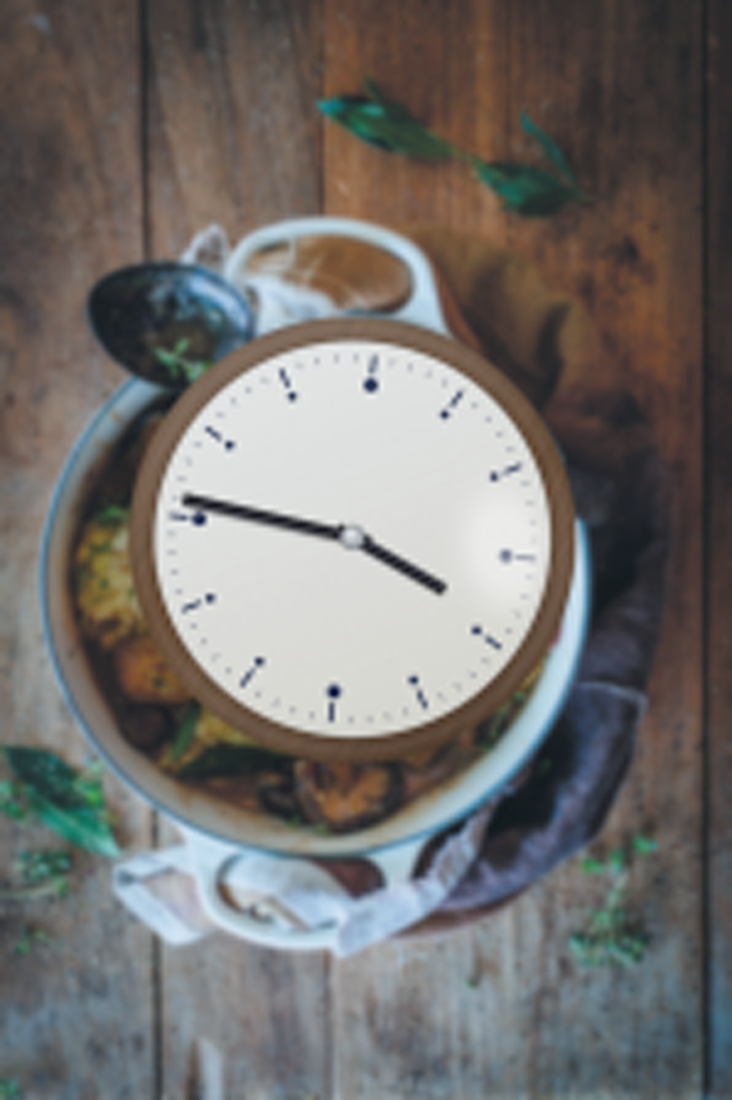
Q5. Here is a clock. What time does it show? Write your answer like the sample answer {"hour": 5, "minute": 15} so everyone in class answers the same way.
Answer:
{"hour": 3, "minute": 46}
